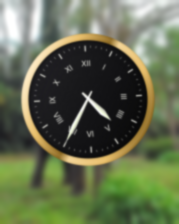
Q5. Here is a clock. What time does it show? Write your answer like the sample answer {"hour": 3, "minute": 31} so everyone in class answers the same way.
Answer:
{"hour": 4, "minute": 35}
